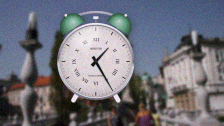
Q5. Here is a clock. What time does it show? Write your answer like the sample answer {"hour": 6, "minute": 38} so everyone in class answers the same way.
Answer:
{"hour": 1, "minute": 25}
